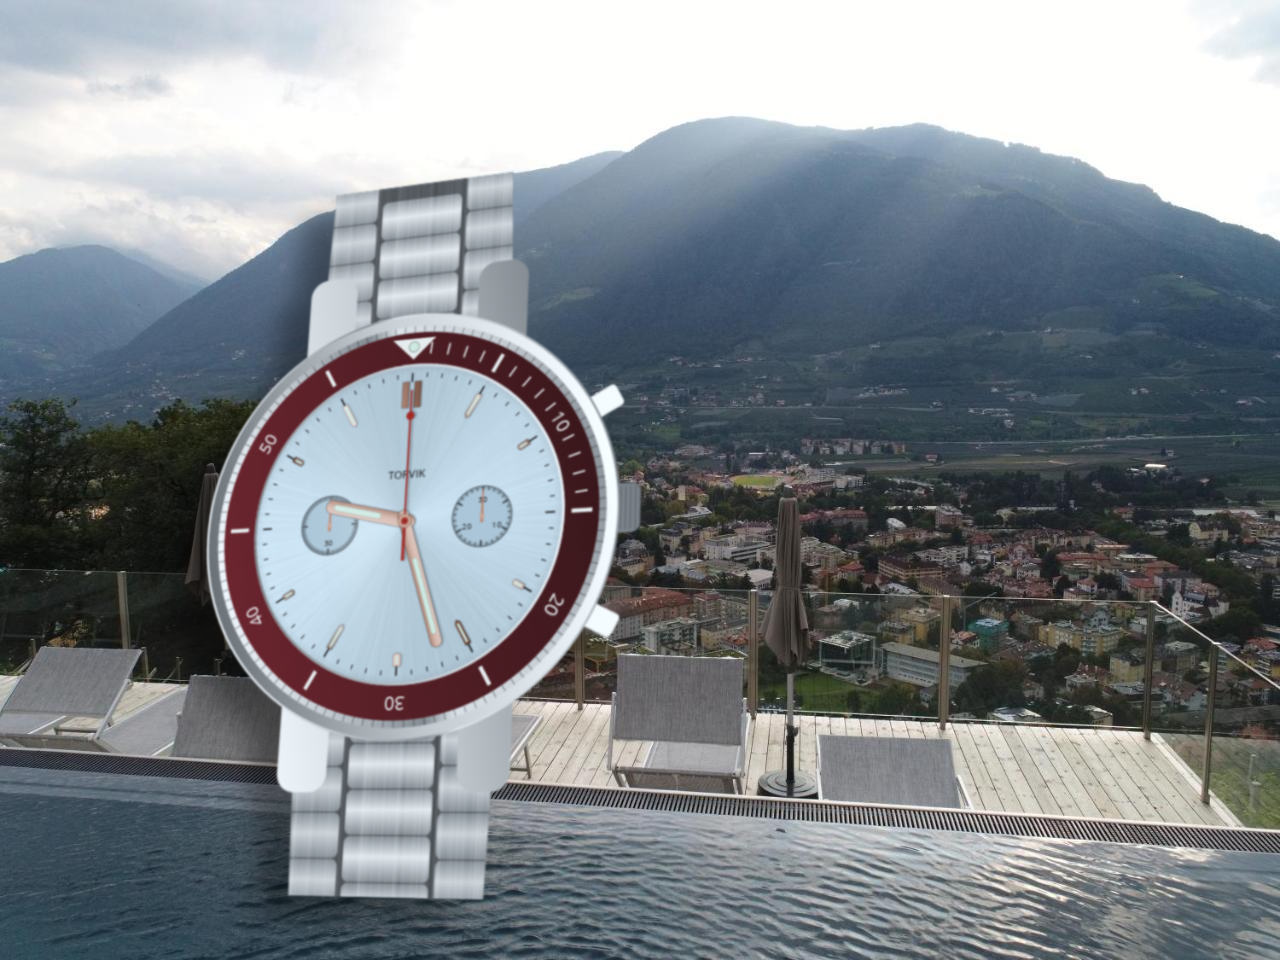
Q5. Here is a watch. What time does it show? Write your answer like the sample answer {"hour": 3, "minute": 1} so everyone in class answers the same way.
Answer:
{"hour": 9, "minute": 27}
